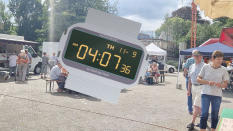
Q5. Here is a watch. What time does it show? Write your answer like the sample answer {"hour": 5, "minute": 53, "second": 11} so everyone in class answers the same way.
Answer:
{"hour": 4, "minute": 7, "second": 36}
